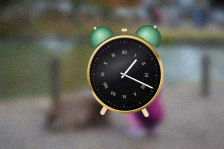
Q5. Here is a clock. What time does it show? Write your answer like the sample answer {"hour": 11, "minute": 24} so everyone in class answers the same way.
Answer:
{"hour": 1, "minute": 19}
